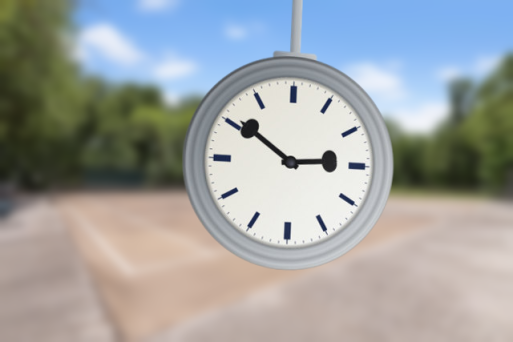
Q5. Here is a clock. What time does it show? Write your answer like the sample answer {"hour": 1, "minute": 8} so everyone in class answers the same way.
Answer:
{"hour": 2, "minute": 51}
